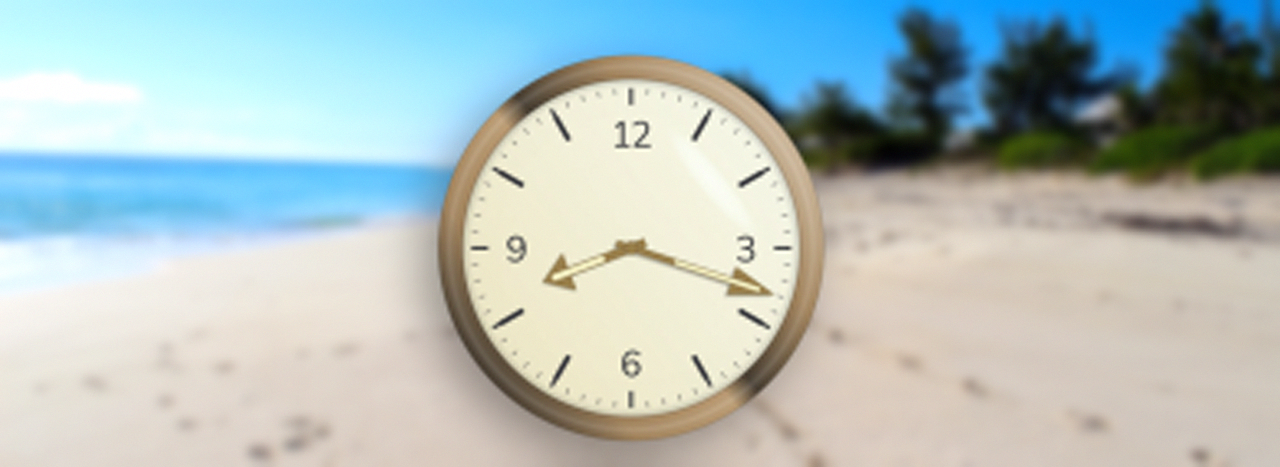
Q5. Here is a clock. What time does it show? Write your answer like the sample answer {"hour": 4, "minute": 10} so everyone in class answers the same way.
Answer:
{"hour": 8, "minute": 18}
